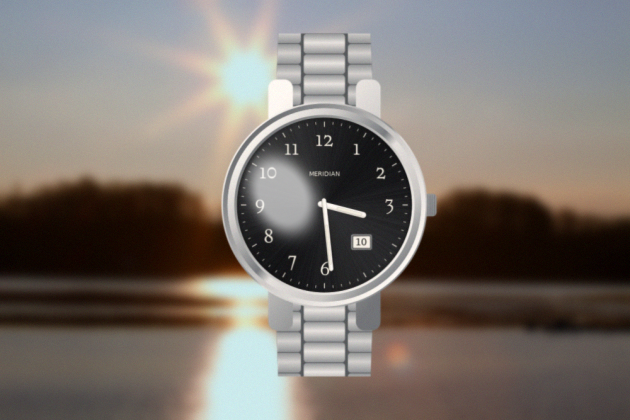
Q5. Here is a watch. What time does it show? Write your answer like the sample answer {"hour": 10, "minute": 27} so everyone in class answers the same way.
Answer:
{"hour": 3, "minute": 29}
